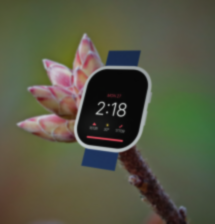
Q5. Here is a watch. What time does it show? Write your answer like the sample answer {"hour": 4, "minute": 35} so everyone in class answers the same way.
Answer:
{"hour": 2, "minute": 18}
